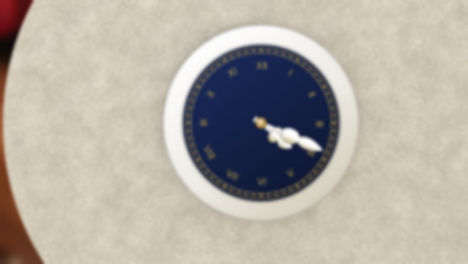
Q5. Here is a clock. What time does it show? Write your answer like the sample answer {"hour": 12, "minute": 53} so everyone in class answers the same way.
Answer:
{"hour": 4, "minute": 19}
